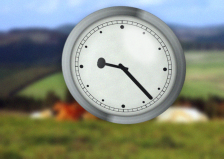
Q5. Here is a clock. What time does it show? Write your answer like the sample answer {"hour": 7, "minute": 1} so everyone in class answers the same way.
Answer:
{"hour": 9, "minute": 23}
